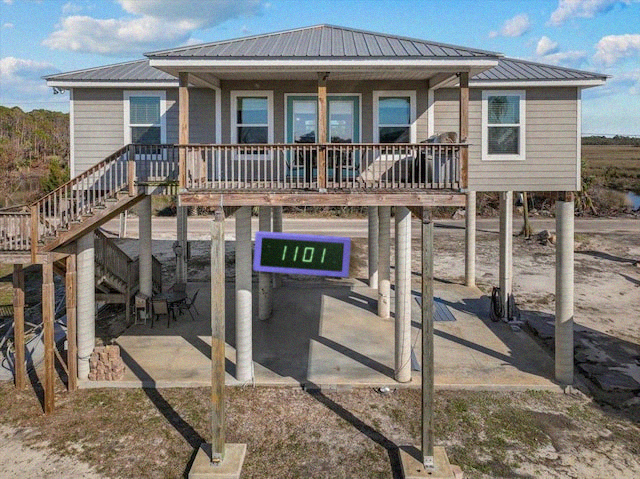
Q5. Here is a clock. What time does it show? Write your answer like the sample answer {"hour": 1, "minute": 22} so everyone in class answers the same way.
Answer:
{"hour": 11, "minute": 1}
